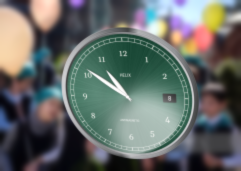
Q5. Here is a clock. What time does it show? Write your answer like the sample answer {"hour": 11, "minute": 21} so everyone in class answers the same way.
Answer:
{"hour": 10, "minute": 51}
